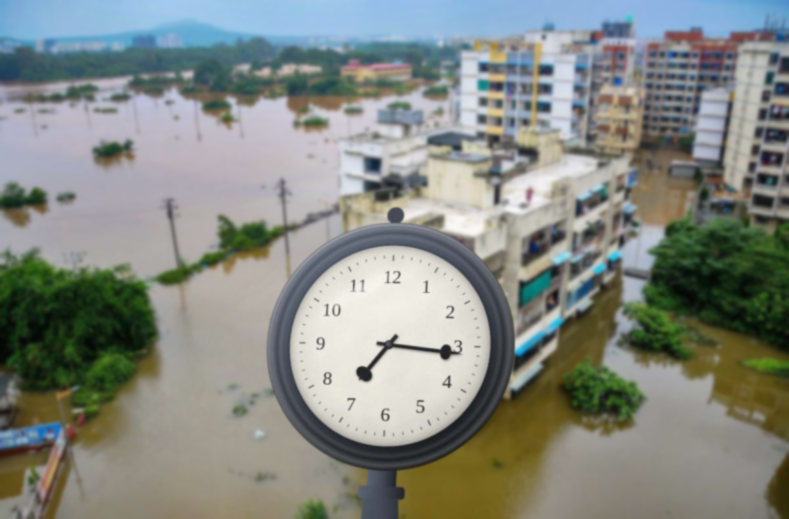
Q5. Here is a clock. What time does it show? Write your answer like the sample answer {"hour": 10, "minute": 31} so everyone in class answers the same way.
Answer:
{"hour": 7, "minute": 16}
